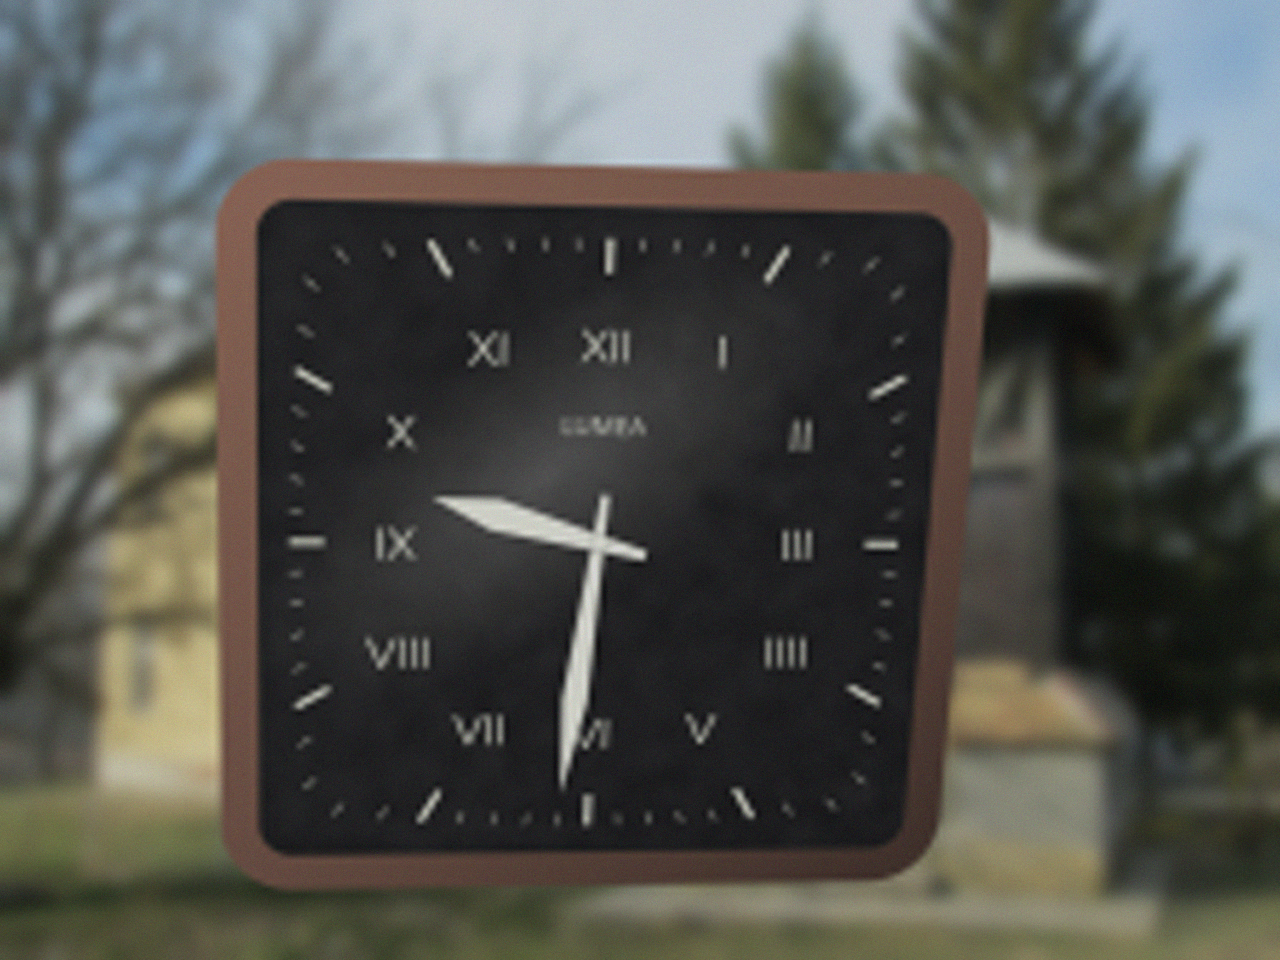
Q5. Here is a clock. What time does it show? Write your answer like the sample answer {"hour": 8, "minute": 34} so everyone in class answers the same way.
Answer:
{"hour": 9, "minute": 31}
